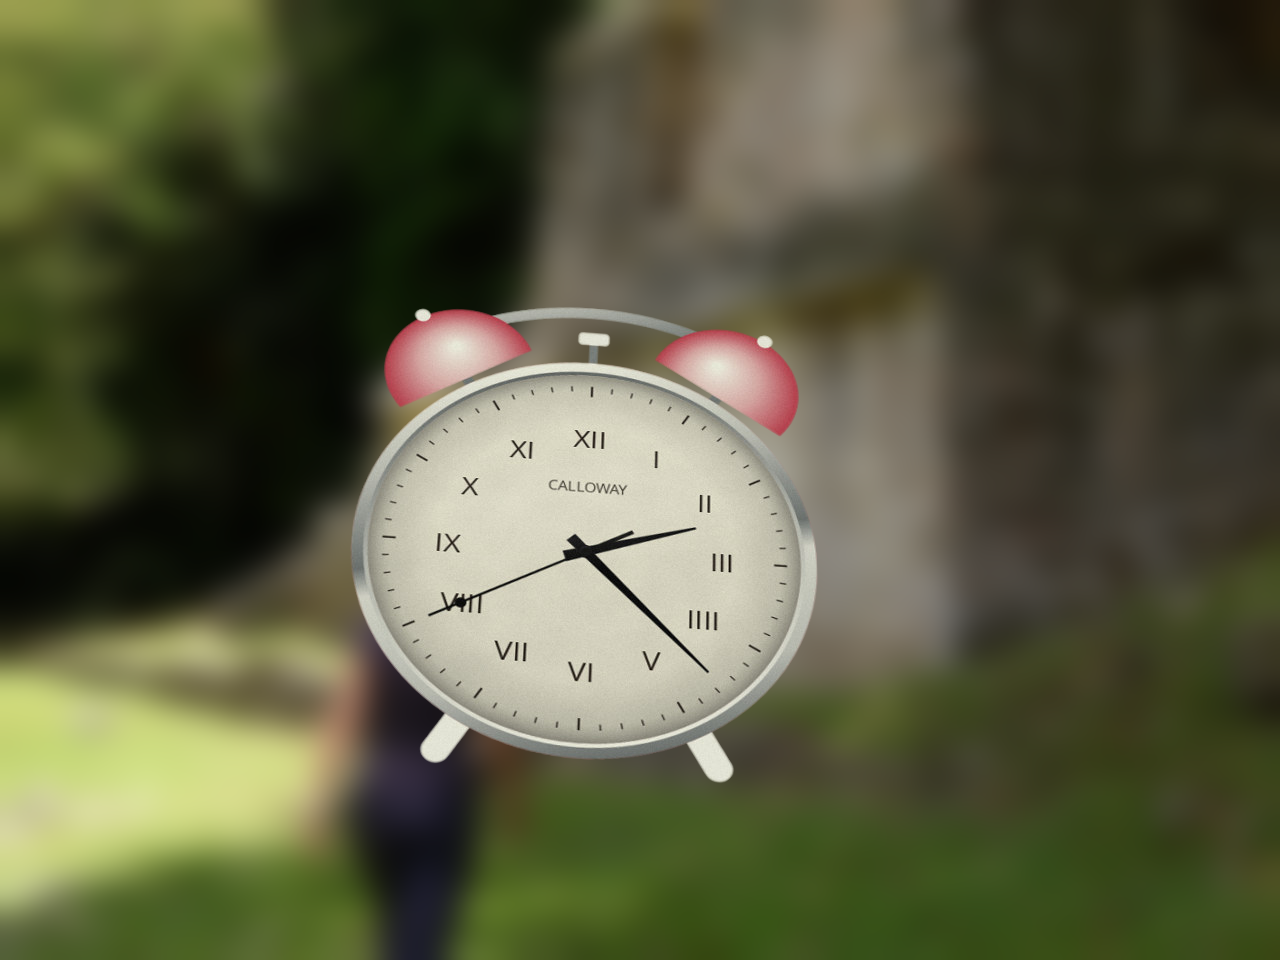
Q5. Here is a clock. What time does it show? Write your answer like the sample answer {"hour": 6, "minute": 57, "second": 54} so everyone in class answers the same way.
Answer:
{"hour": 2, "minute": 22, "second": 40}
